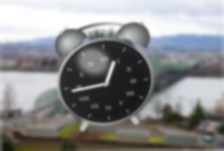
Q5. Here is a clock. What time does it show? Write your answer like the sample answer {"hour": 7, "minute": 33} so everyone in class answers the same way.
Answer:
{"hour": 12, "minute": 44}
